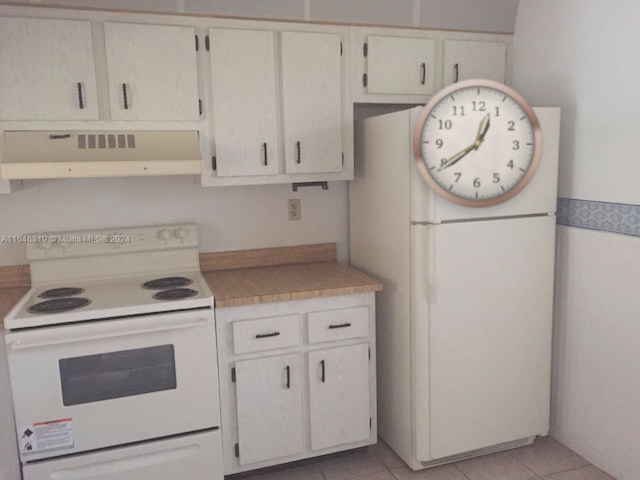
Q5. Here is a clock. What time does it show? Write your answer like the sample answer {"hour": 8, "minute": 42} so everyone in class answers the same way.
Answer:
{"hour": 12, "minute": 39}
